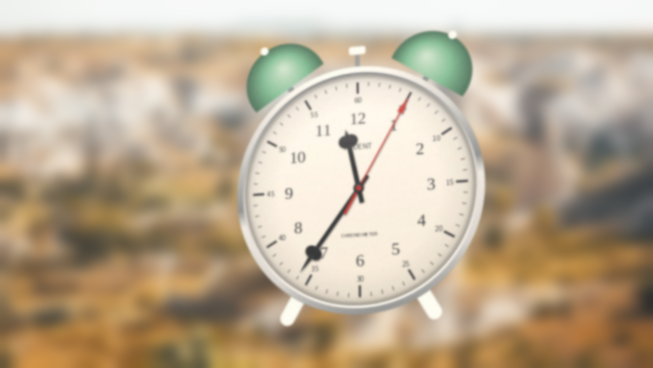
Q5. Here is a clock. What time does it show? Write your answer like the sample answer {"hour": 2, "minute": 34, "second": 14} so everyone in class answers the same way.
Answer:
{"hour": 11, "minute": 36, "second": 5}
